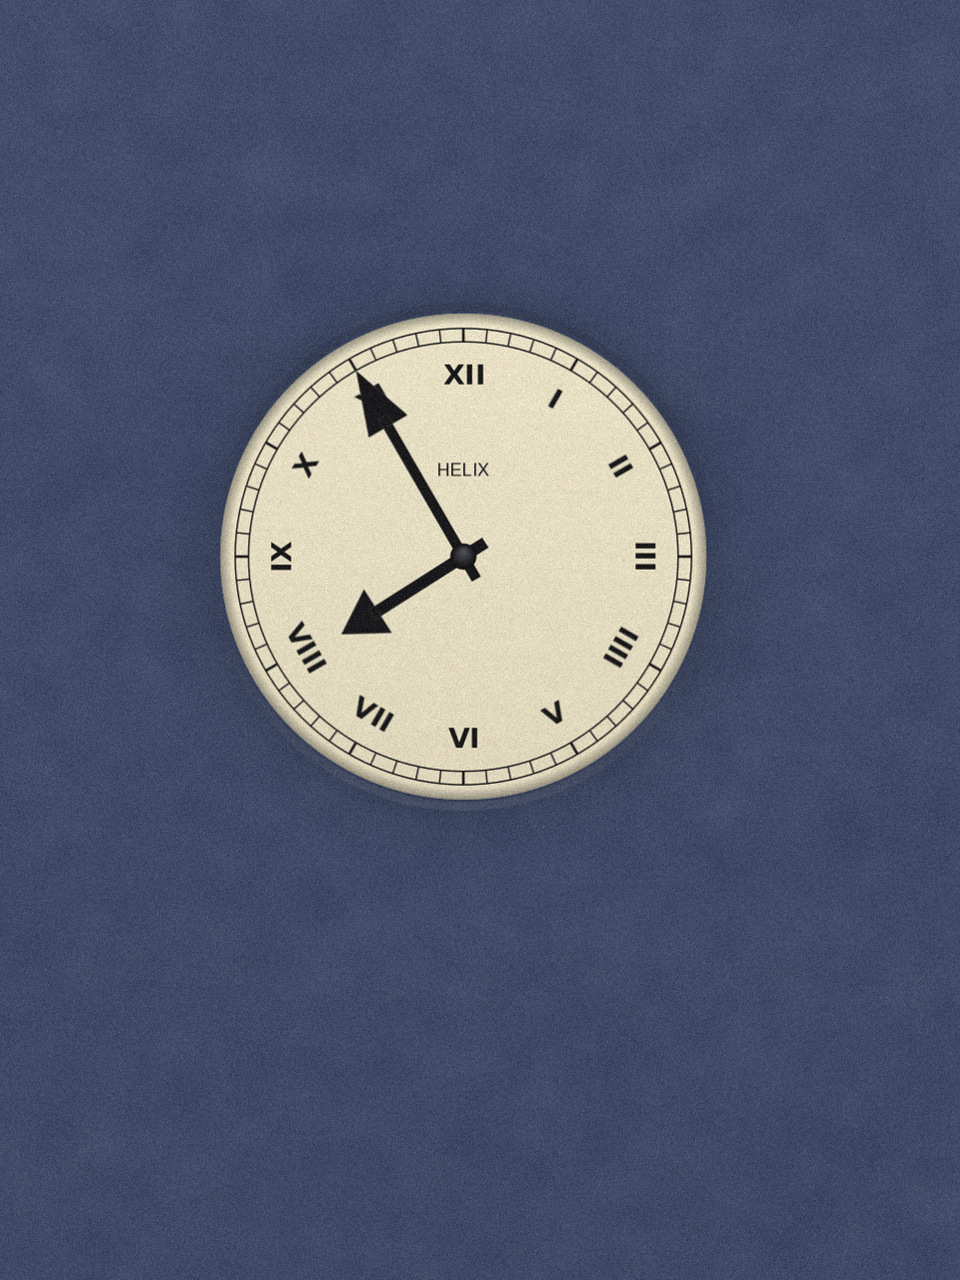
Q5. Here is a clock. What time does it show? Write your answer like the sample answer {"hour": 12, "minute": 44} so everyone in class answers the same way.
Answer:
{"hour": 7, "minute": 55}
